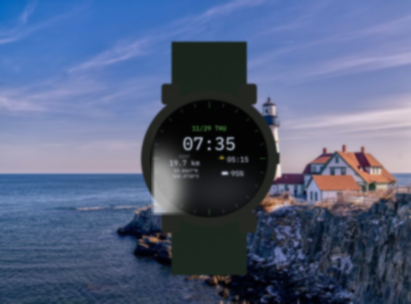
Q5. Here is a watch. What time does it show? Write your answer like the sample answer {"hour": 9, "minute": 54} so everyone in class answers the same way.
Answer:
{"hour": 7, "minute": 35}
